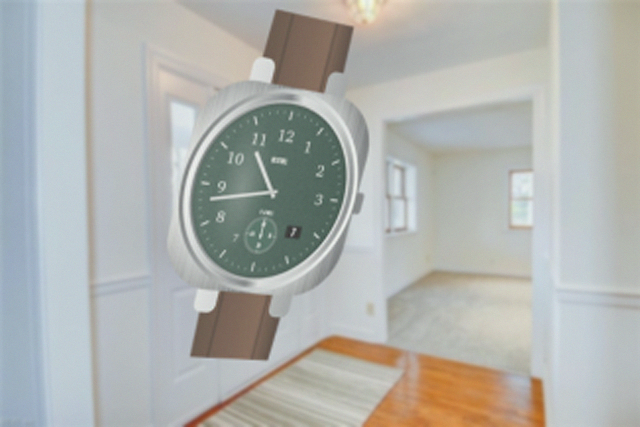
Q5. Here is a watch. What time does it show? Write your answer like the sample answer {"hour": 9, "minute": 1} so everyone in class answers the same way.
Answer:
{"hour": 10, "minute": 43}
